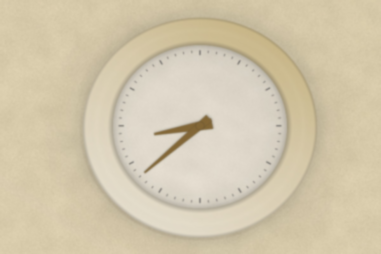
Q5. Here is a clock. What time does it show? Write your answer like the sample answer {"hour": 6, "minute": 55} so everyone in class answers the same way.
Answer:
{"hour": 8, "minute": 38}
